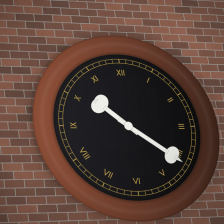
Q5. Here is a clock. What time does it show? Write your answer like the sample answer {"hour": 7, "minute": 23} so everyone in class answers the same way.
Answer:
{"hour": 10, "minute": 21}
